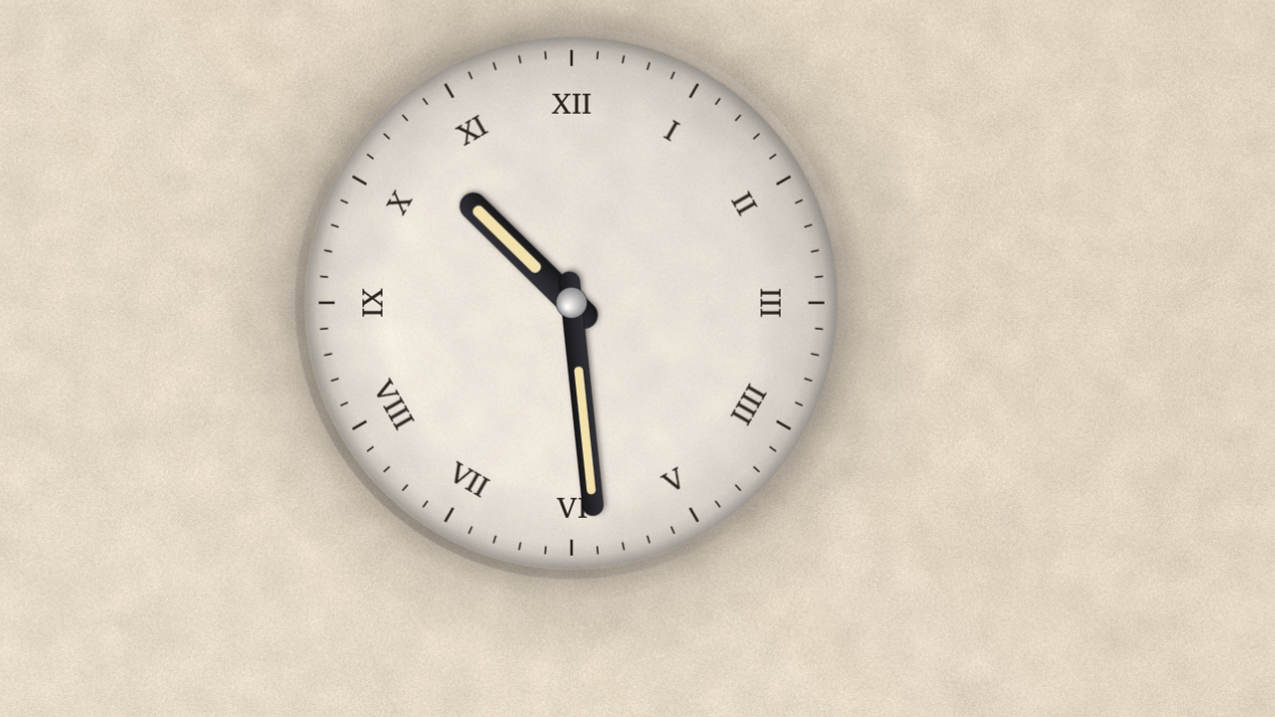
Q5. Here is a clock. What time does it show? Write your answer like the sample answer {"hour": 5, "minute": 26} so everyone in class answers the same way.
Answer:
{"hour": 10, "minute": 29}
